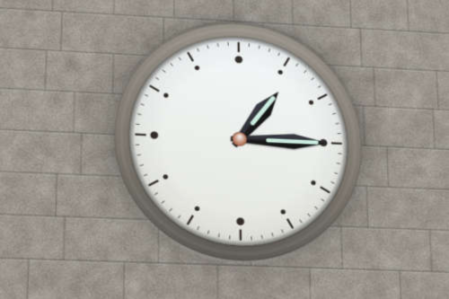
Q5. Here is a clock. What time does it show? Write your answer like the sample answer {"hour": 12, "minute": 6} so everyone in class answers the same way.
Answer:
{"hour": 1, "minute": 15}
